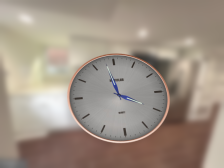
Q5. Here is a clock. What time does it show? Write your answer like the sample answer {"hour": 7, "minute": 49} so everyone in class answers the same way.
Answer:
{"hour": 3, "minute": 58}
